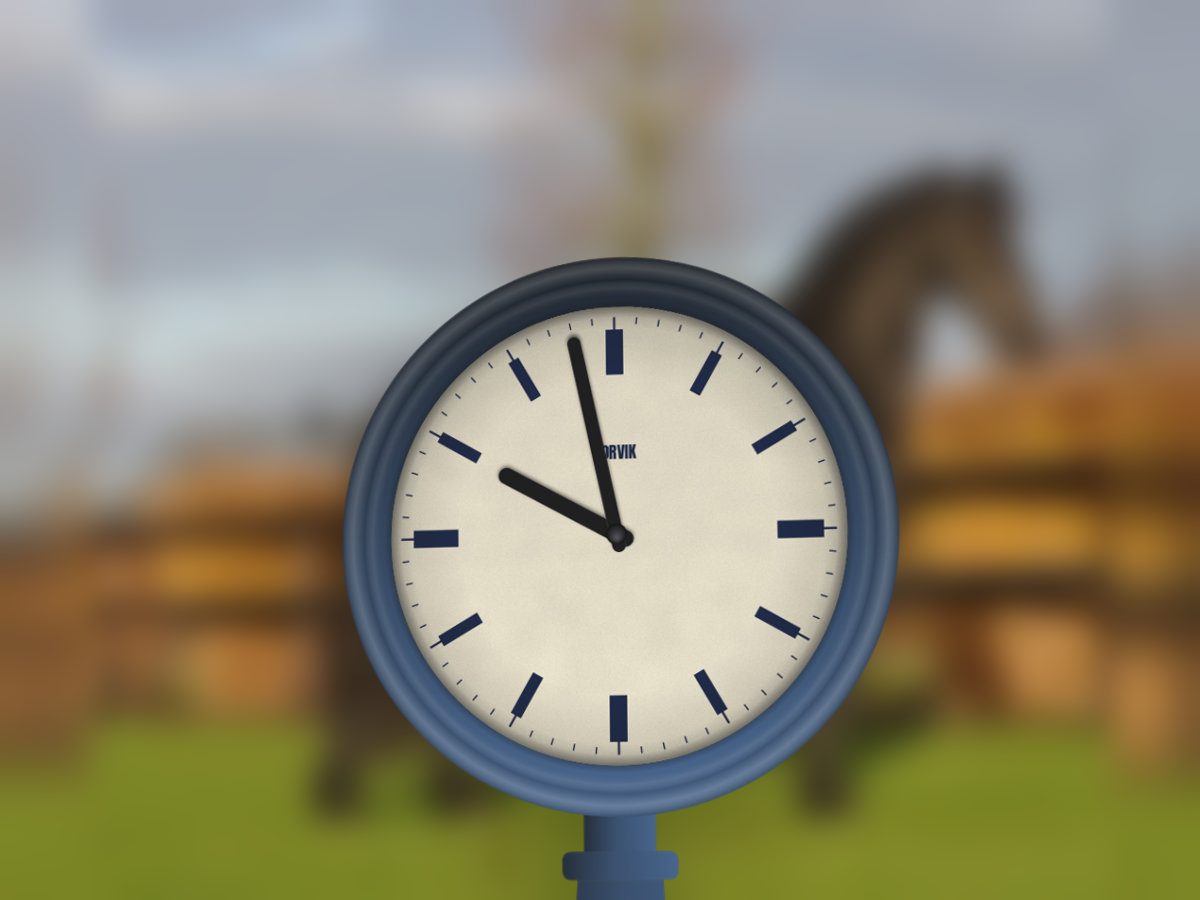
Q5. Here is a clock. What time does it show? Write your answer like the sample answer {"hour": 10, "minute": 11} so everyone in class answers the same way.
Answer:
{"hour": 9, "minute": 58}
